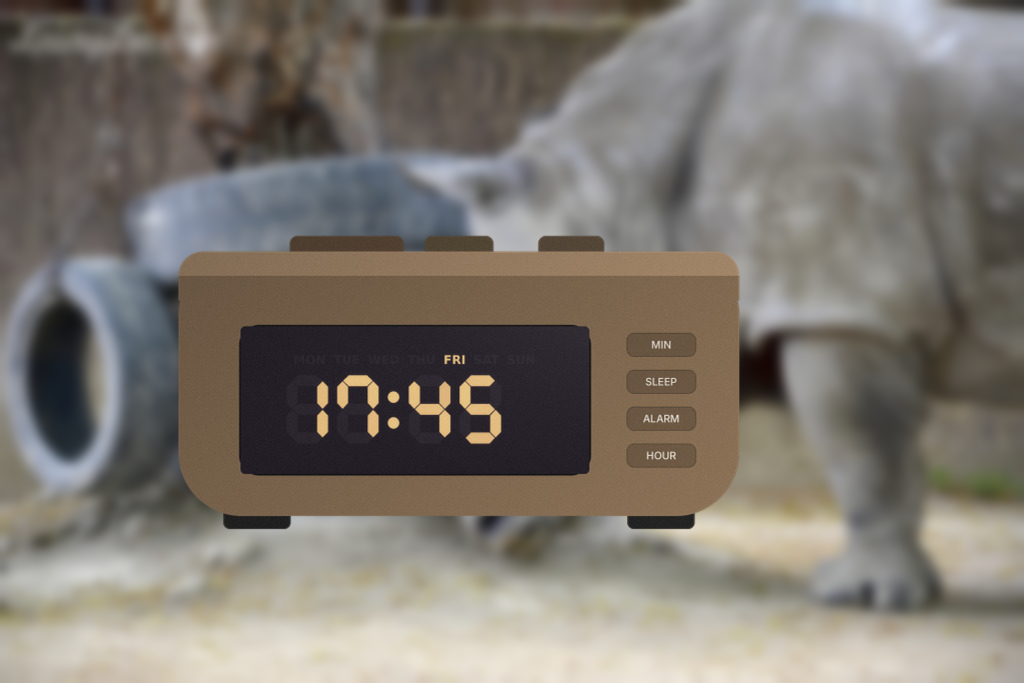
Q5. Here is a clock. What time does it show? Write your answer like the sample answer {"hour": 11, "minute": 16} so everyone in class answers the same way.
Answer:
{"hour": 17, "minute": 45}
